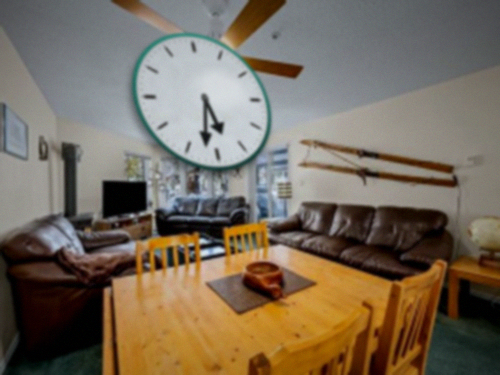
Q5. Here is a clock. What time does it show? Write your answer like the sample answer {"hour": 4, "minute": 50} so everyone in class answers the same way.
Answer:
{"hour": 5, "minute": 32}
